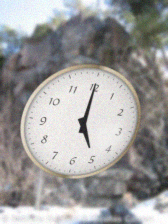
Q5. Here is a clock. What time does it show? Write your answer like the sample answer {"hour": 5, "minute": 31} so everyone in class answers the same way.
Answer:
{"hour": 5, "minute": 0}
